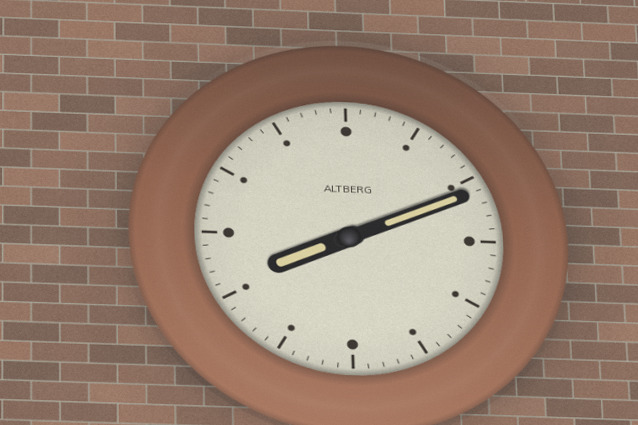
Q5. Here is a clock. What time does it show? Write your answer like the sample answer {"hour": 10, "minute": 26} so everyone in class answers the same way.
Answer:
{"hour": 8, "minute": 11}
